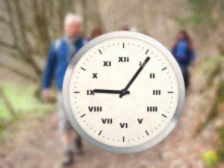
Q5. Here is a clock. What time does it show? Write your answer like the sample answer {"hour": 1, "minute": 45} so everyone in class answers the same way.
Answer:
{"hour": 9, "minute": 6}
